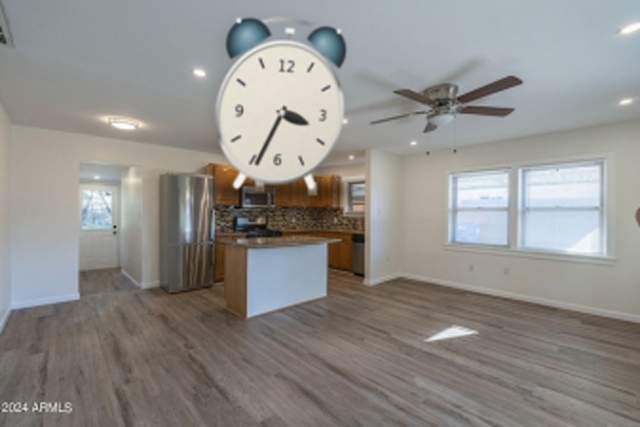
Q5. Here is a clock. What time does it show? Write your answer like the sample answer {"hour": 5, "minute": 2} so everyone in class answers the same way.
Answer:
{"hour": 3, "minute": 34}
